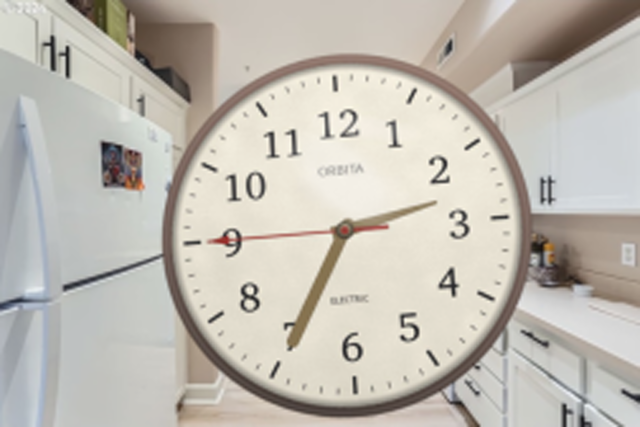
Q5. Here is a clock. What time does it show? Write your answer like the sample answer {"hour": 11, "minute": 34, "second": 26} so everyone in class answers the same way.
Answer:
{"hour": 2, "minute": 34, "second": 45}
